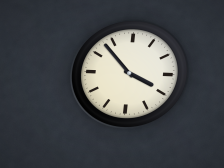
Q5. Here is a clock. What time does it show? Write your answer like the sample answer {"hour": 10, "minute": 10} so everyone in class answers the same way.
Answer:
{"hour": 3, "minute": 53}
